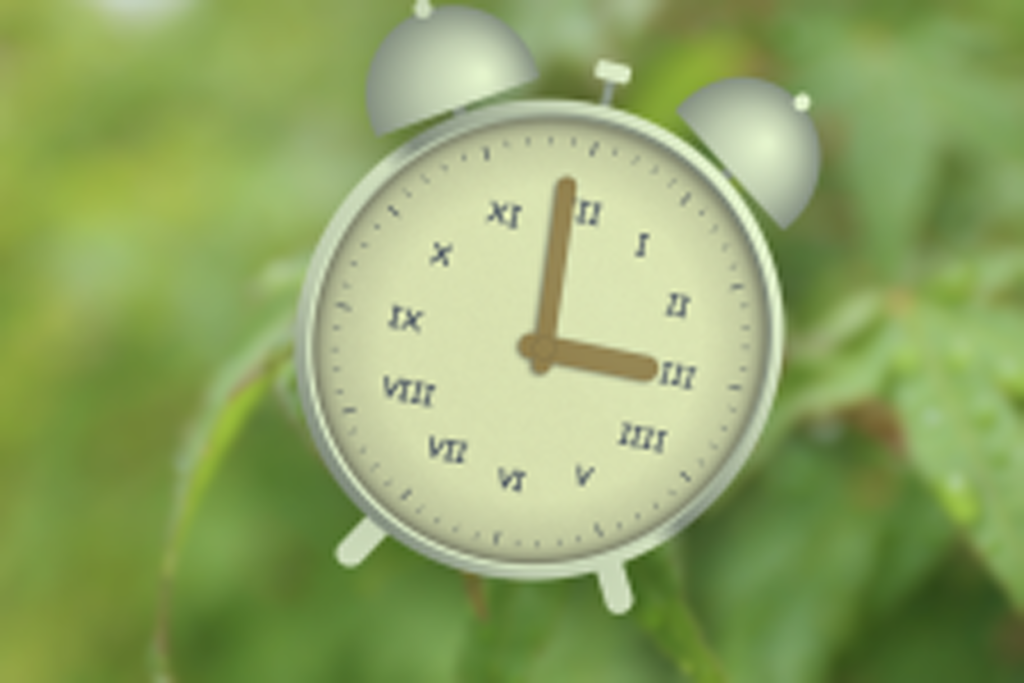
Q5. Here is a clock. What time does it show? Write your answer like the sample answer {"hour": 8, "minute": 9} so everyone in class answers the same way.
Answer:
{"hour": 2, "minute": 59}
